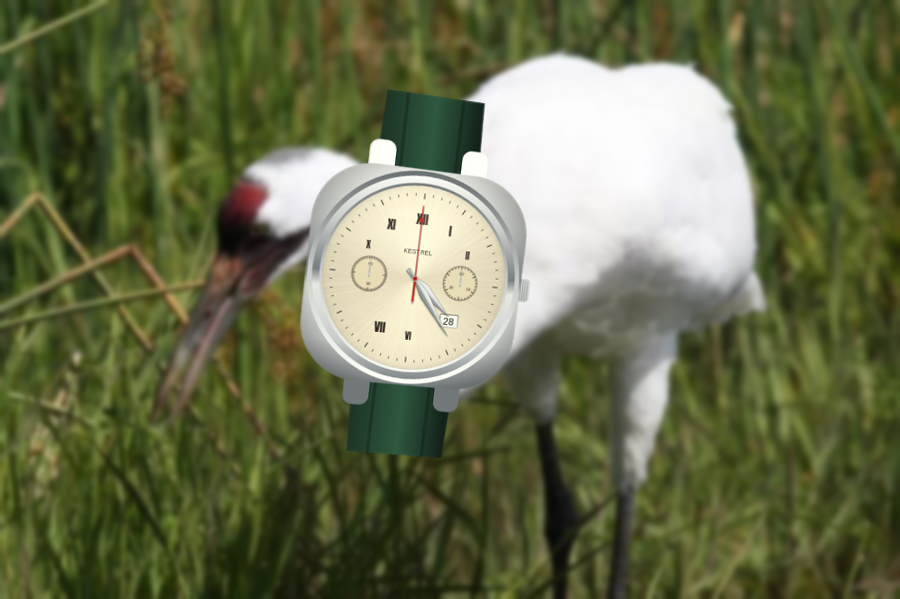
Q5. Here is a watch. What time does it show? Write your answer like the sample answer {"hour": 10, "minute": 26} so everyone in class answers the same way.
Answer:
{"hour": 4, "minute": 24}
